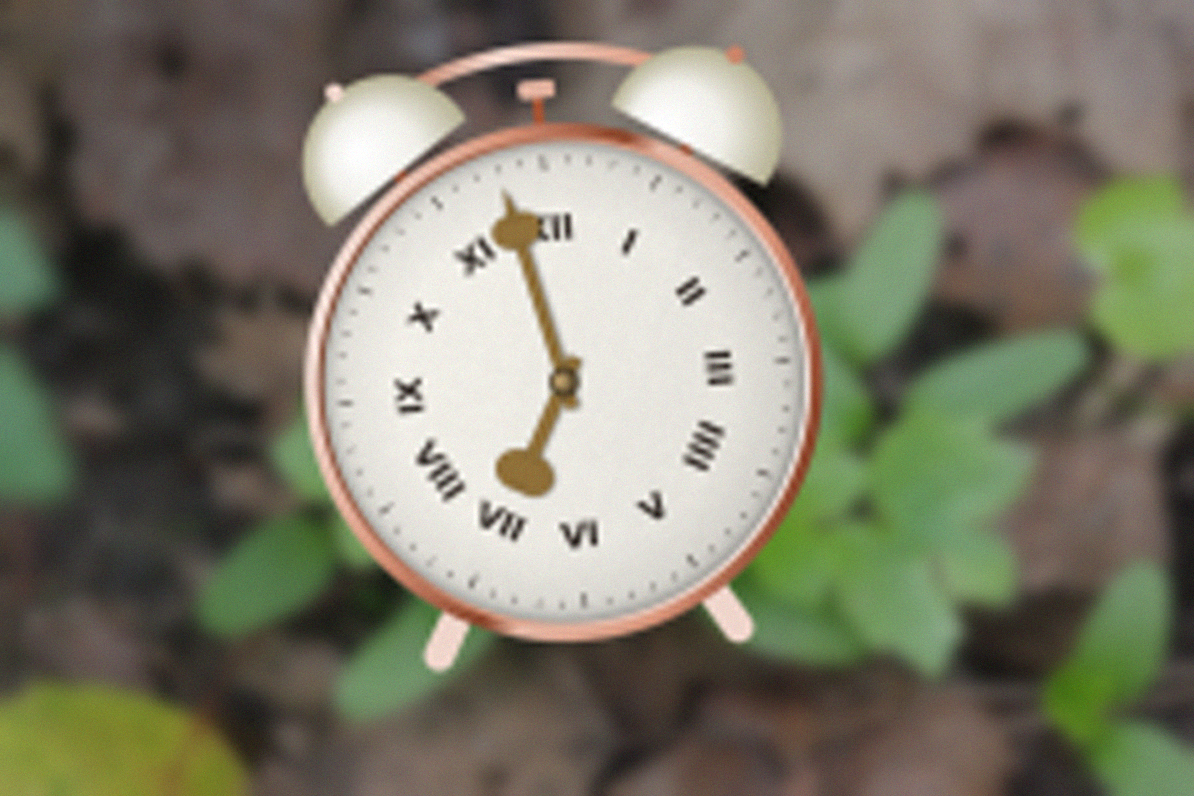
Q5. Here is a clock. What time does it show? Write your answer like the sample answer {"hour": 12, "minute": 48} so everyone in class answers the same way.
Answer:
{"hour": 6, "minute": 58}
